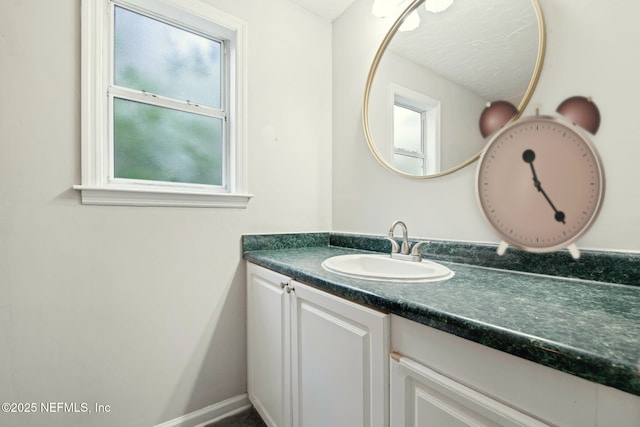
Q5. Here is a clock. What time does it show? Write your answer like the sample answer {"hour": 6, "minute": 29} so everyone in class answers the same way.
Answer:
{"hour": 11, "minute": 24}
